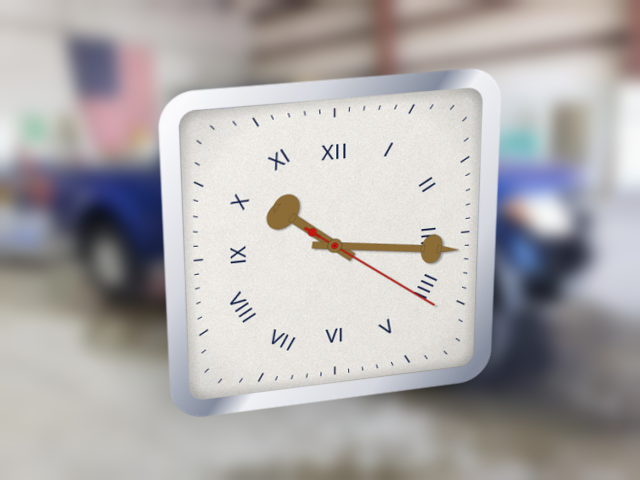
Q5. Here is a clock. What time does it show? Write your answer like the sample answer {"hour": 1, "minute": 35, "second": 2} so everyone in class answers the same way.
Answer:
{"hour": 10, "minute": 16, "second": 21}
